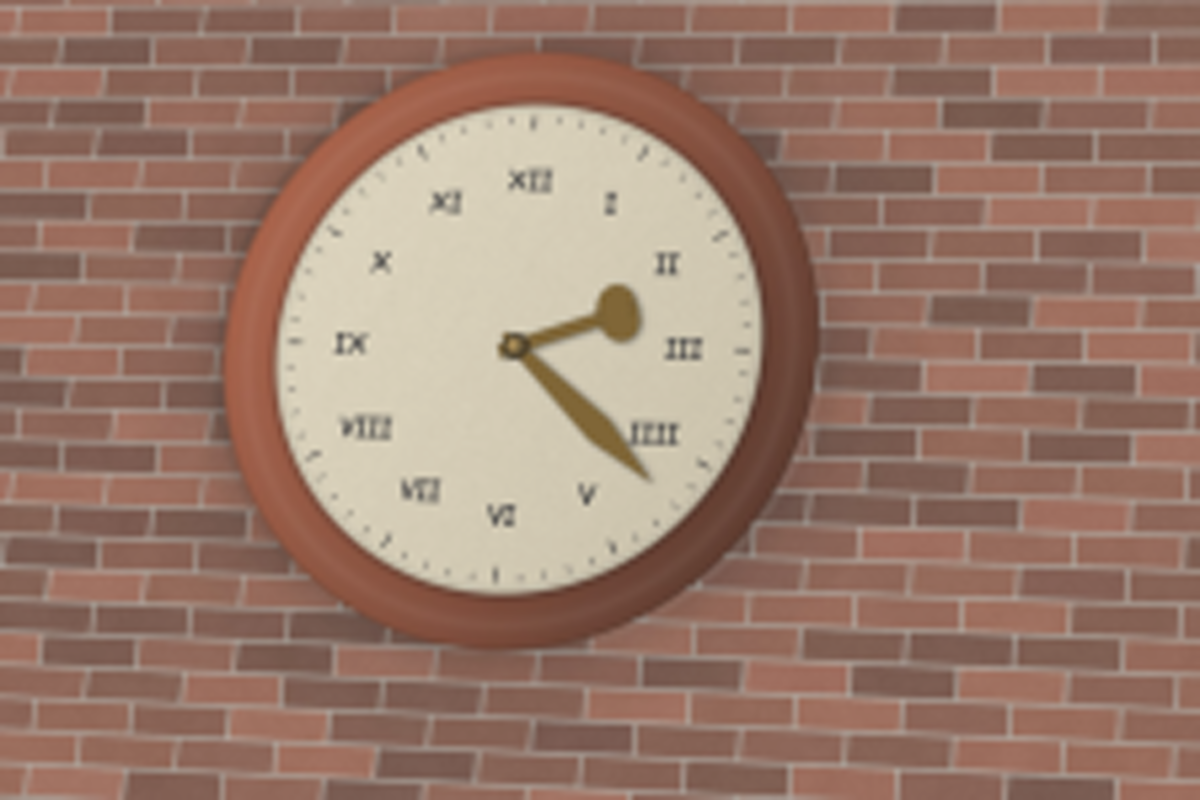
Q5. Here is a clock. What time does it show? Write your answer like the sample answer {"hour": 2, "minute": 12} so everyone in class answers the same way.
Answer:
{"hour": 2, "minute": 22}
